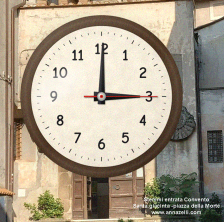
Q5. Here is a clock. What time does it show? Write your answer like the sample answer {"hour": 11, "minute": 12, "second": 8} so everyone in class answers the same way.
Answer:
{"hour": 3, "minute": 0, "second": 15}
